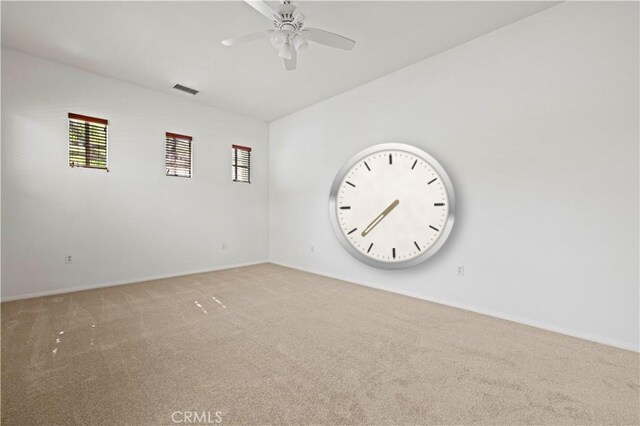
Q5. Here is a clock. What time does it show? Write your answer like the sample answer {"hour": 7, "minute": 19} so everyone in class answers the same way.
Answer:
{"hour": 7, "minute": 38}
